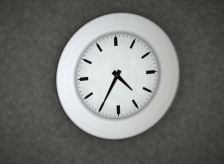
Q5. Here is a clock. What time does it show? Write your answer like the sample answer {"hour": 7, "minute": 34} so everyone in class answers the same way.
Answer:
{"hour": 4, "minute": 35}
